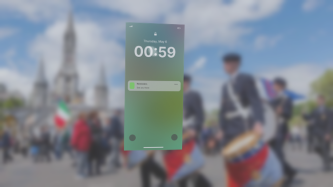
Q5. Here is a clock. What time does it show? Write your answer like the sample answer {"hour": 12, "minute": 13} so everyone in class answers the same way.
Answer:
{"hour": 0, "minute": 59}
